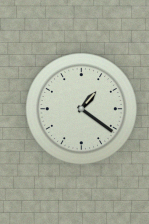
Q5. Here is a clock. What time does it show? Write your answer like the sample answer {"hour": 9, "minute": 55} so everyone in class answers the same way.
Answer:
{"hour": 1, "minute": 21}
